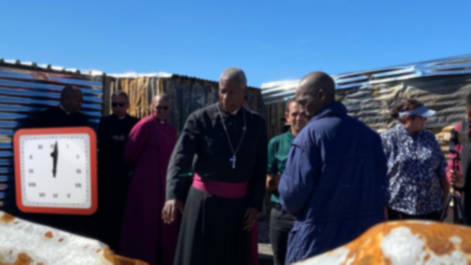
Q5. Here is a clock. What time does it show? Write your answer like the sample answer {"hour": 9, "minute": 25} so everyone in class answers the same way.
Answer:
{"hour": 12, "minute": 1}
